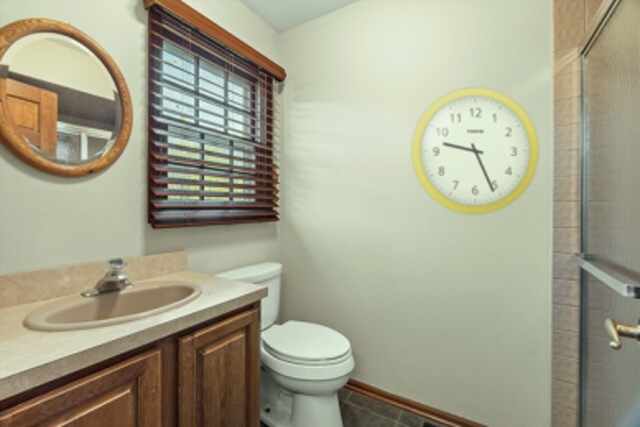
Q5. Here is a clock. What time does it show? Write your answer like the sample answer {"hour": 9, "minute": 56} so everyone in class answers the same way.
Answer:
{"hour": 9, "minute": 26}
